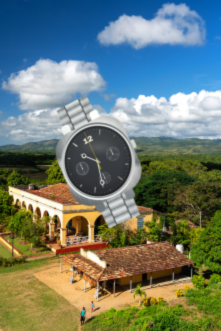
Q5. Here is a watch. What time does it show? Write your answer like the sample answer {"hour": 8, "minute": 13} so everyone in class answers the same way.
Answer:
{"hour": 10, "minute": 32}
